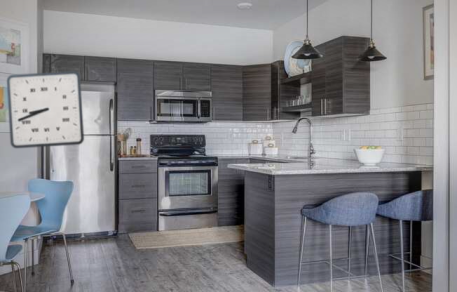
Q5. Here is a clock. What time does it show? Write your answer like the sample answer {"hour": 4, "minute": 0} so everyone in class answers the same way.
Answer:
{"hour": 8, "minute": 42}
